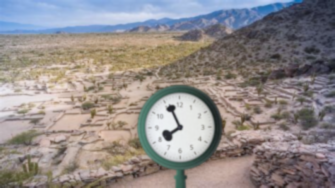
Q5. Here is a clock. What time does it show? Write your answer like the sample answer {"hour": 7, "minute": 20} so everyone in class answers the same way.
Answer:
{"hour": 7, "minute": 56}
